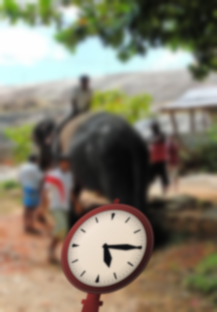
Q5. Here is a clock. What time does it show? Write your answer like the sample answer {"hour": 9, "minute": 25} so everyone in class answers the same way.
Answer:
{"hour": 5, "minute": 15}
